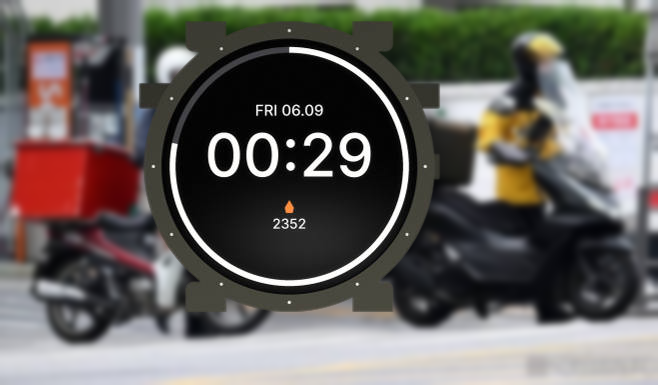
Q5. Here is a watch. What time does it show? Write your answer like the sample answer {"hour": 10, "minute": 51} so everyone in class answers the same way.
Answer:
{"hour": 0, "minute": 29}
